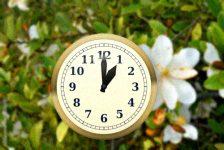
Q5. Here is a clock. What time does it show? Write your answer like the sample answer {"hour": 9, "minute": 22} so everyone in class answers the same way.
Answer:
{"hour": 1, "minute": 0}
